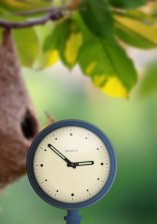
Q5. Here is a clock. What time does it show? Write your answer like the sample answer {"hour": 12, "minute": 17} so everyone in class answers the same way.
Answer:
{"hour": 2, "minute": 52}
